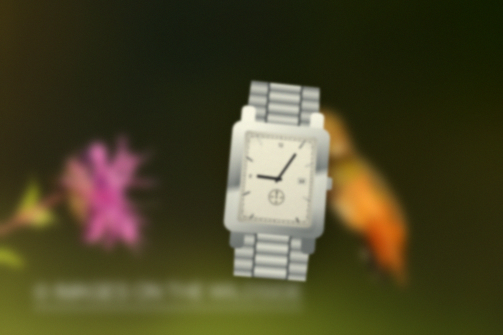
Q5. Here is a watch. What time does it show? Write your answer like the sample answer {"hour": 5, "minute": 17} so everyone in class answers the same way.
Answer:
{"hour": 9, "minute": 5}
